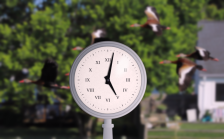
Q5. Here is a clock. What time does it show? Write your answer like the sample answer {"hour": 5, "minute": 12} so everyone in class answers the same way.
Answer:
{"hour": 5, "minute": 2}
